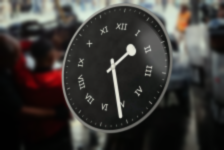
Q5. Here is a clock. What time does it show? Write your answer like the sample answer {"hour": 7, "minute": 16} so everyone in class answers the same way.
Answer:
{"hour": 1, "minute": 26}
